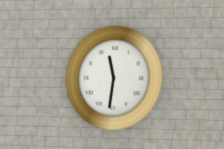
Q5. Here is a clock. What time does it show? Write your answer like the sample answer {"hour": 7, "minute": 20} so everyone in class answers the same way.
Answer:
{"hour": 11, "minute": 31}
